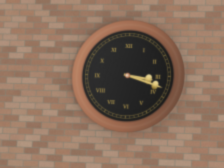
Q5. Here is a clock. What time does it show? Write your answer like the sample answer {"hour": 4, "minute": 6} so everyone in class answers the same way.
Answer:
{"hour": 3, "minute": 18}
